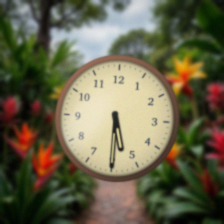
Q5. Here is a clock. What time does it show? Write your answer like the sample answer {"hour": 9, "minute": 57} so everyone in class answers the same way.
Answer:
{"hour": 5, "minute": 30}
